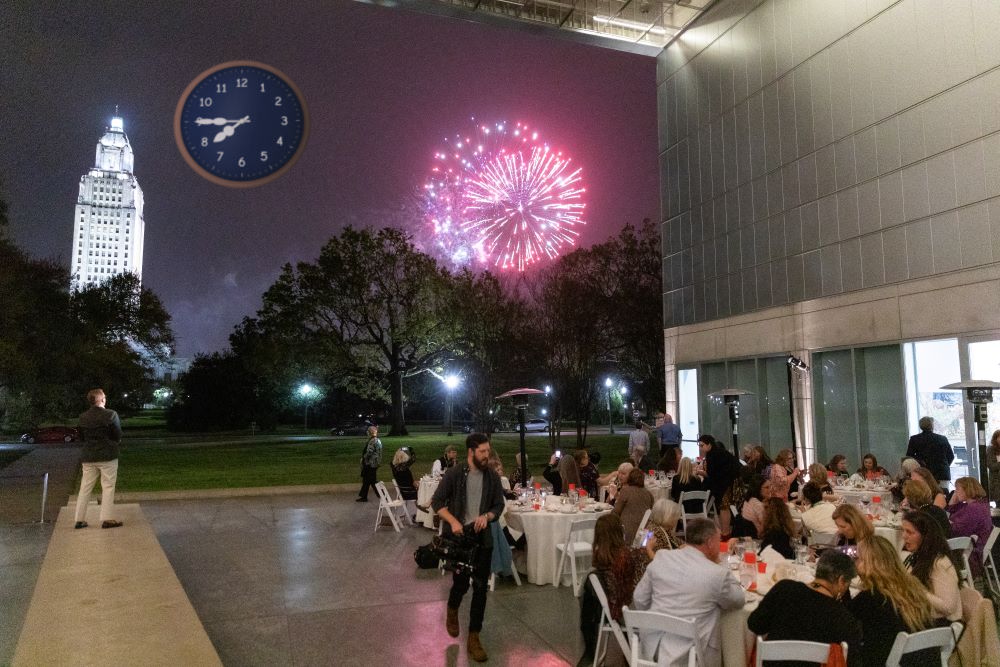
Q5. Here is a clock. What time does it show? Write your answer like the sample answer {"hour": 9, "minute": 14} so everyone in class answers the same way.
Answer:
{"hour": 7, "minute": 45}
